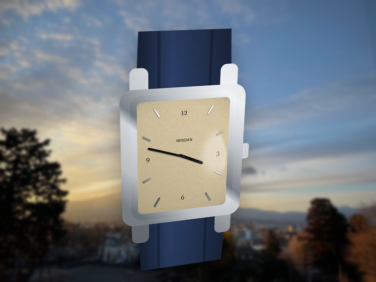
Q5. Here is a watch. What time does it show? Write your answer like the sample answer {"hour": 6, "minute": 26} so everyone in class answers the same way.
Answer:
{"hour": 3, "minute": 48}
